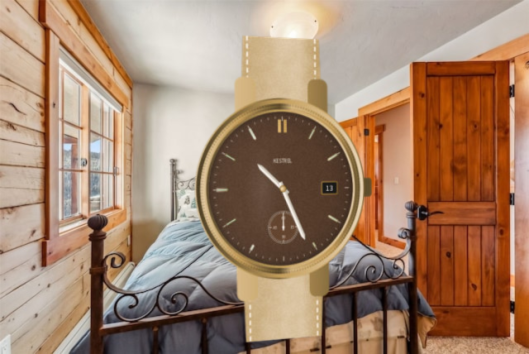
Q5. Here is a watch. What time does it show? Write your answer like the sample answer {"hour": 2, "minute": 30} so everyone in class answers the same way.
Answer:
{"hour": 10, "minute": 26}
